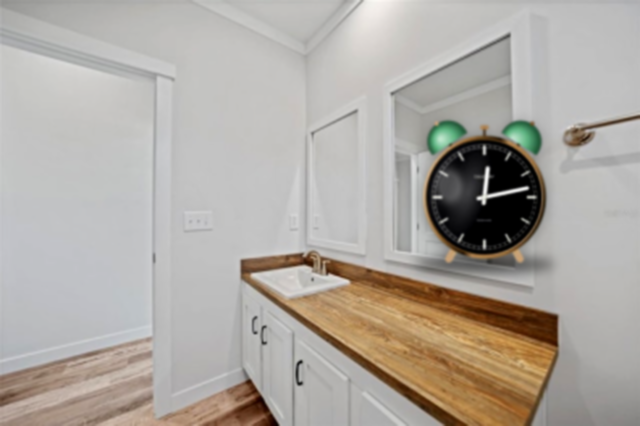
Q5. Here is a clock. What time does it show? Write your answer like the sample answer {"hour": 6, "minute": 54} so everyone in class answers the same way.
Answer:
{"hour": 12, "minute": 13}
